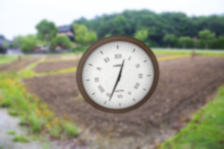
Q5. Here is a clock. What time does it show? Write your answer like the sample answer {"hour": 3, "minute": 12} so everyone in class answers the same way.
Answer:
{"hour": 12, "minute": 34}
